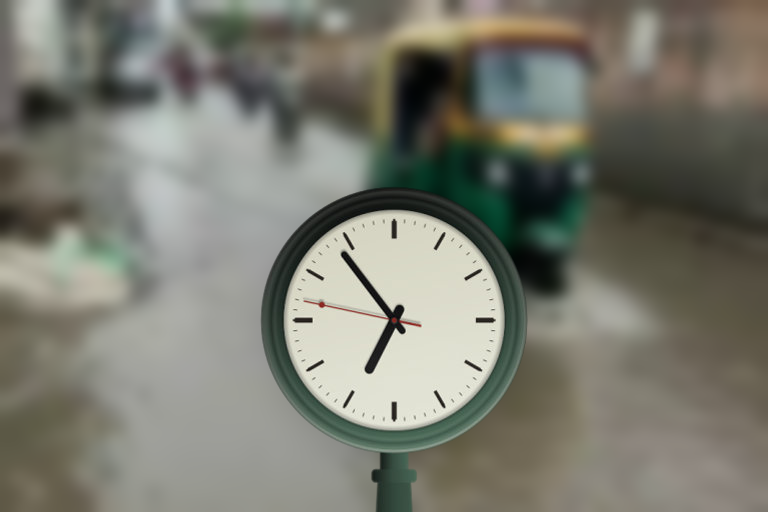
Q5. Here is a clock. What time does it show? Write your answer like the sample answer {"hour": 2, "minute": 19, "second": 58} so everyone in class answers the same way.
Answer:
{"hour": 6, "minute": 53, "second": 47}
